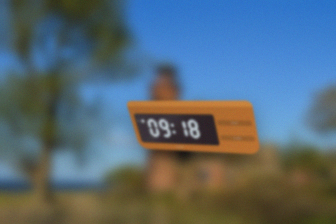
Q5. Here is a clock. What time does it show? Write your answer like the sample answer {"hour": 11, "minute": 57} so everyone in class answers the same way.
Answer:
{"hour": 9, "minute": 18}
